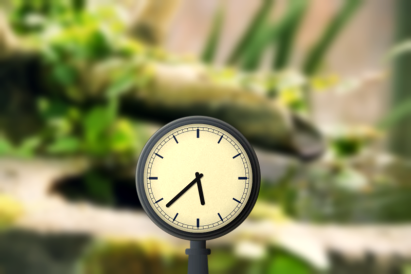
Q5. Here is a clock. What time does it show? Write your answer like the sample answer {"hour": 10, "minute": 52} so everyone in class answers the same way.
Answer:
{"hour": 5, "minute": 38}
